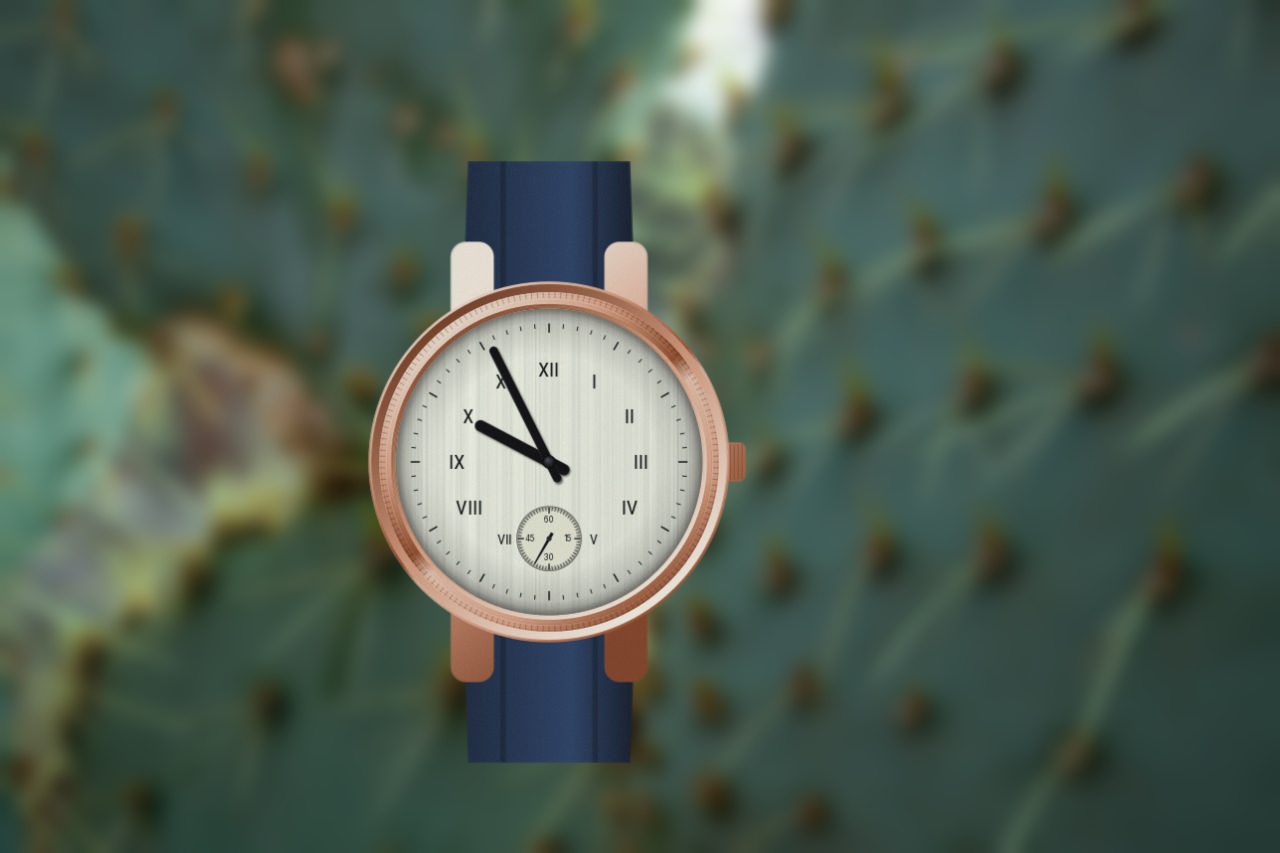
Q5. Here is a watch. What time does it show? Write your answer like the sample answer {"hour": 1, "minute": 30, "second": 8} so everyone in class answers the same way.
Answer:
{"hour": 9, "minute": 55, "second": 35}
